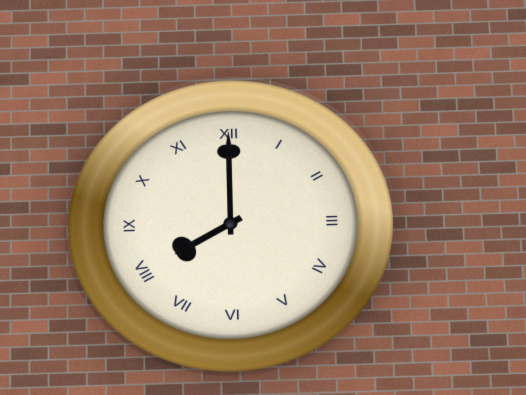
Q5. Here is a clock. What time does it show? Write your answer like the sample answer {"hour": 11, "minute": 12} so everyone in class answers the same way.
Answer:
{"hour": 8, "minute": 0}
